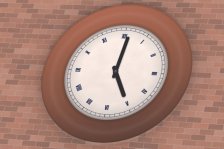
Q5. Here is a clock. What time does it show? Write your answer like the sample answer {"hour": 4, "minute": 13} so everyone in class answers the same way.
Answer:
{"hour": 5, "minute": 1}
